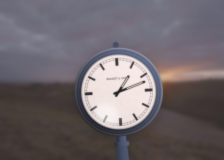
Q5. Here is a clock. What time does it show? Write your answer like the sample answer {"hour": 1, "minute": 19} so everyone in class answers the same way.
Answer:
{"hour": 1, "minute": 12}
